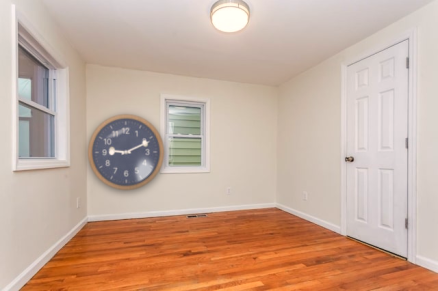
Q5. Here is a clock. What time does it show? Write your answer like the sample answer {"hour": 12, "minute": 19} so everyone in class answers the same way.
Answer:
{"hour": 9, "minute": 11}
